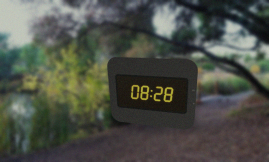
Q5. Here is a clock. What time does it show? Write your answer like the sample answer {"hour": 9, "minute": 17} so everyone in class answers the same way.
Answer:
{"hour": 8, "minute": 28}
